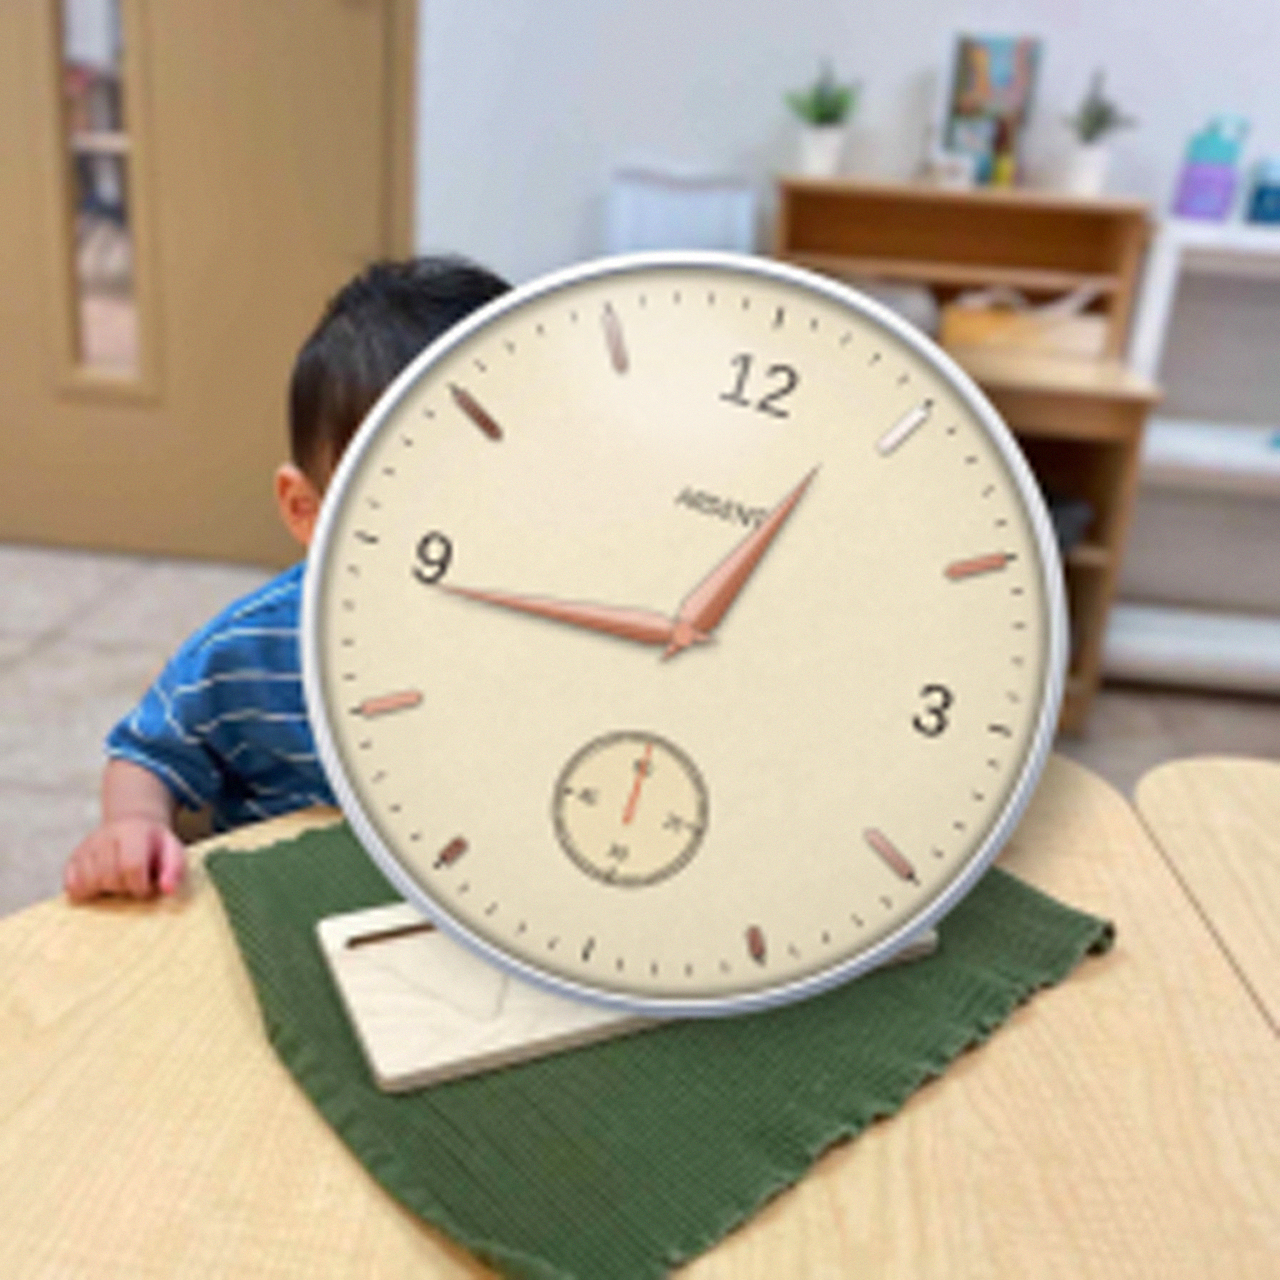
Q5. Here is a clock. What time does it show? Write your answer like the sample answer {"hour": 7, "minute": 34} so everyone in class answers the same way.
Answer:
{"hour": 12, "minute": 44}
